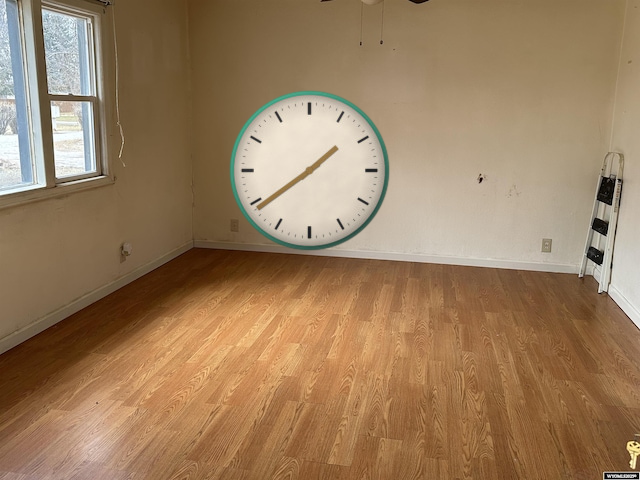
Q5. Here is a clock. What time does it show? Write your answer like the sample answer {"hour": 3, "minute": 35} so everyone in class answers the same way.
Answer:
{"hour": 1, "minute": 39}
